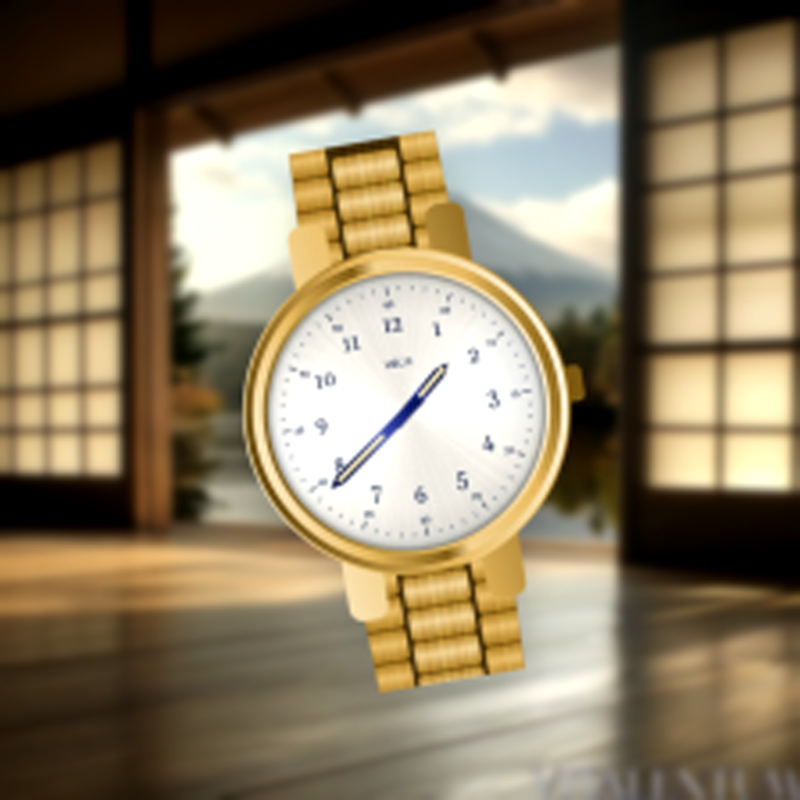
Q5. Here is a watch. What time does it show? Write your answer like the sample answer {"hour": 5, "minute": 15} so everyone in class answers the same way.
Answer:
{"hour": 1, "minute": 39}
